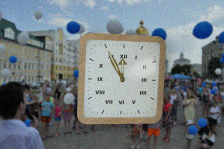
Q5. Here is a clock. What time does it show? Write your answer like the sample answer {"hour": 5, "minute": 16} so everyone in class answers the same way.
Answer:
{"hour": 11, "minute": 55}
